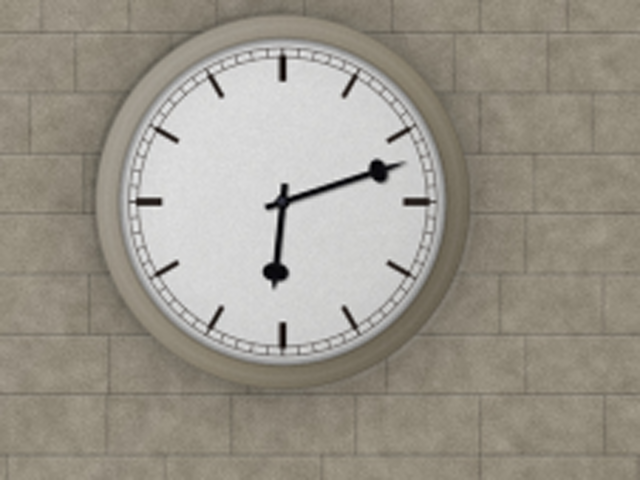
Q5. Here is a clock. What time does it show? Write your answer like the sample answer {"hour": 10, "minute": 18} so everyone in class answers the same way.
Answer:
{"hour": 6, "minute": 12}
